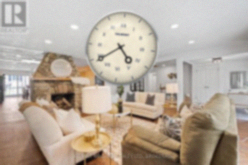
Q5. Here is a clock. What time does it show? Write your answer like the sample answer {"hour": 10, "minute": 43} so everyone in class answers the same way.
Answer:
{"hour": 4, "minute": 39}
